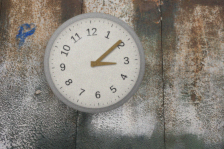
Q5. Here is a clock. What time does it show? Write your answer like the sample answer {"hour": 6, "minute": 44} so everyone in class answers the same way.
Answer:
{"hour": 3, "minute": 9}
